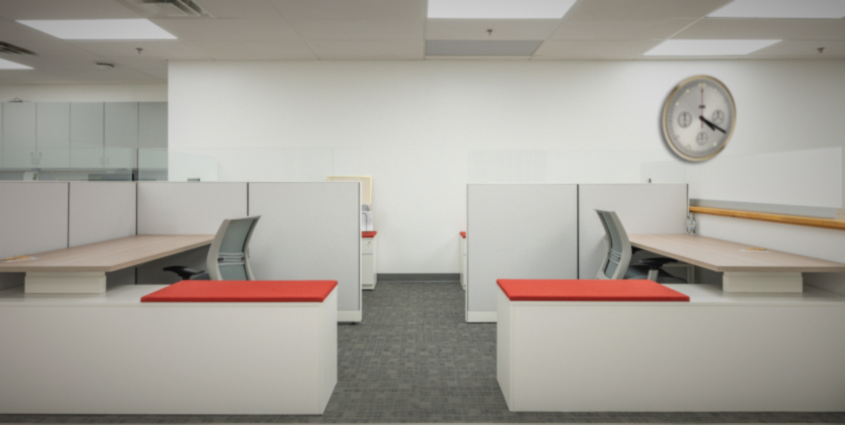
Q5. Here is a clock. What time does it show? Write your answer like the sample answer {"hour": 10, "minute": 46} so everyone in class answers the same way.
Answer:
{"hour": 4, "minute": 20}
